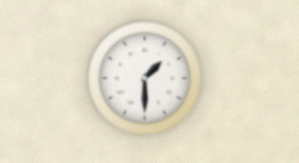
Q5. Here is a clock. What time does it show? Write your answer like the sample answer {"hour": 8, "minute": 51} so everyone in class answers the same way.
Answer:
{"hour": 1, "minute": 30}
